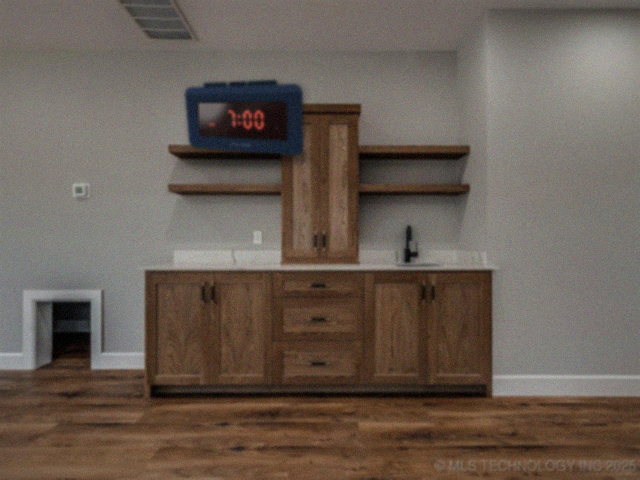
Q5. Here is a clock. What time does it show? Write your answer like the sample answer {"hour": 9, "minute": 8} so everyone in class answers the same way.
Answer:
{"hour": 7, "minute": 0}
